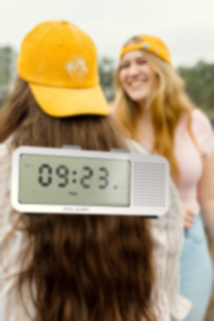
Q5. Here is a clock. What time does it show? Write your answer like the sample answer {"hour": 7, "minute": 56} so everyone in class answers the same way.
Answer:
{"hour": 9, "minute": 23}
